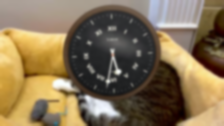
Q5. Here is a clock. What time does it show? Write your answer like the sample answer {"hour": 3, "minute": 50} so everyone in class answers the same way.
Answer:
{"hour": 5, "minute": 32}
